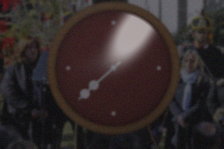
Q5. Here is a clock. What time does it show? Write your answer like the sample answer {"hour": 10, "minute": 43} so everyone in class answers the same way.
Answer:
{"hour": 7, "minute": 38}
